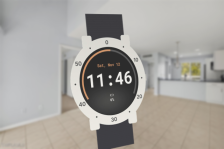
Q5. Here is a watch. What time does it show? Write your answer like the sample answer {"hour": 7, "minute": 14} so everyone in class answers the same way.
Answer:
{"hour": 11, "minute": 46}
